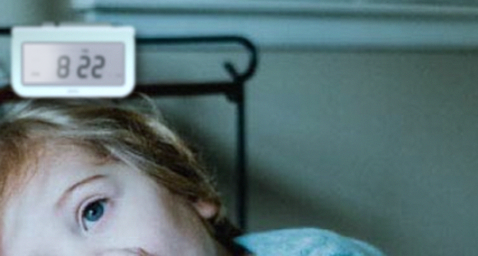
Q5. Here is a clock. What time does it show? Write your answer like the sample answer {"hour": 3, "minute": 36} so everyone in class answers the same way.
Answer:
{"hour": 8, "minute": 22}
